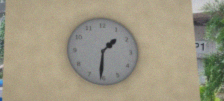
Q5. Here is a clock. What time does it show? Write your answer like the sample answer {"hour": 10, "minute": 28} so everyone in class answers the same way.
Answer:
{"hour": 1, "minute": 31}
